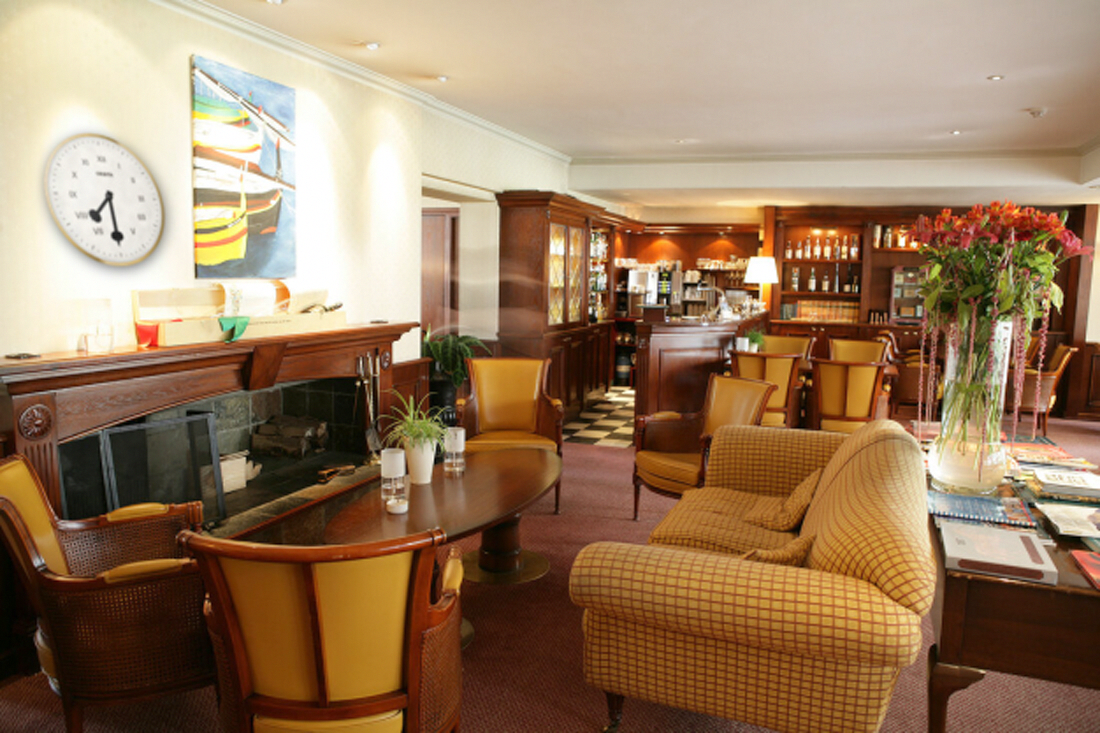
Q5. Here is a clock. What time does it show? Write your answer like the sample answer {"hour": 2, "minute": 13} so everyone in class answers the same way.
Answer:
{"hour": 7, "minute": 30}
